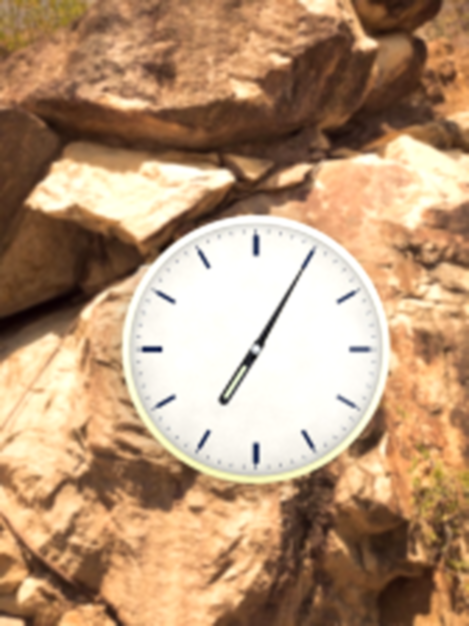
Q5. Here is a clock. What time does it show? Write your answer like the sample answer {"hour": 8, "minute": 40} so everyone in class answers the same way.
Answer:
{"hour": 7, "minute": 5}
